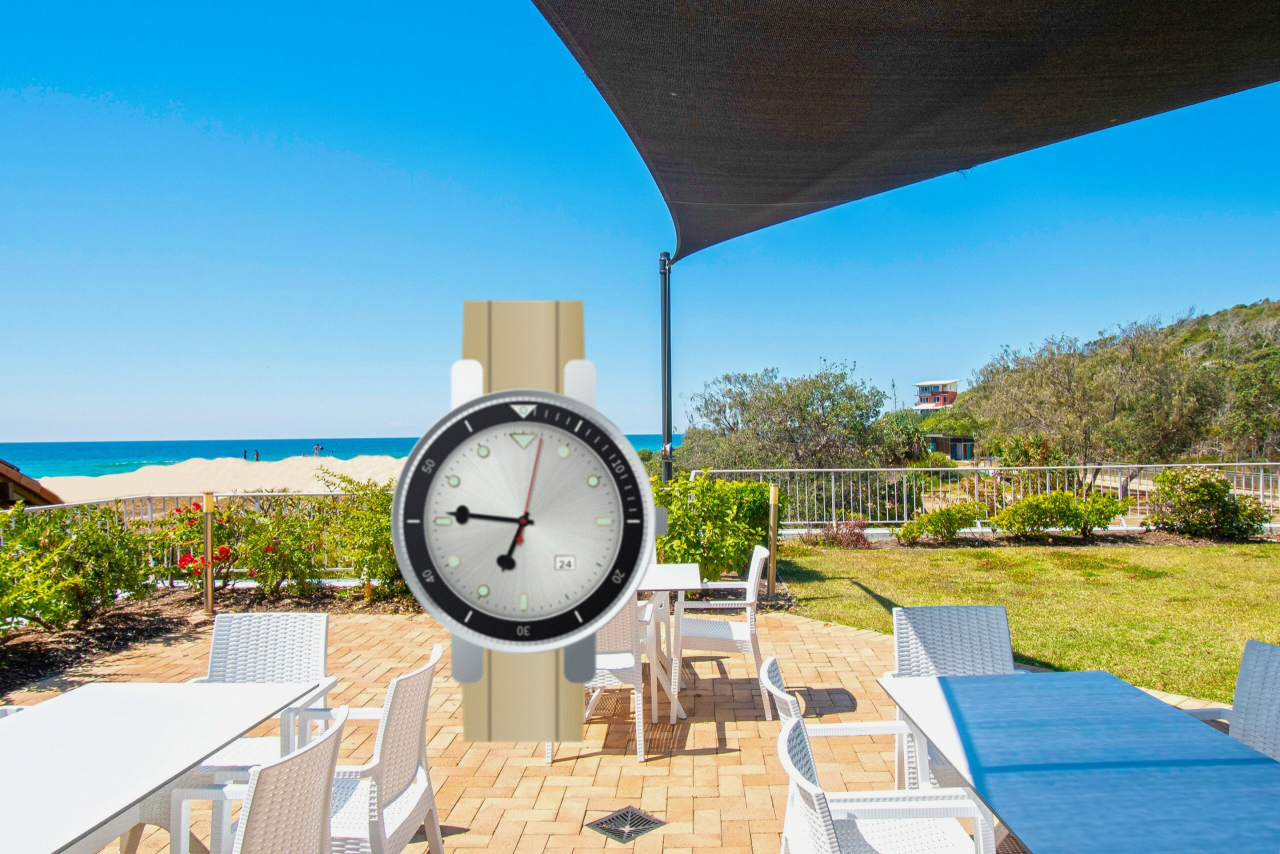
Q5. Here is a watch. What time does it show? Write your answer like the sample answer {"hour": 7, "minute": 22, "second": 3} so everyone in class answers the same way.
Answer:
{"hour": 6, "minute": 46, "second": 2}
